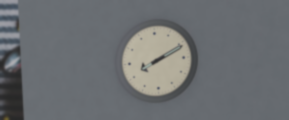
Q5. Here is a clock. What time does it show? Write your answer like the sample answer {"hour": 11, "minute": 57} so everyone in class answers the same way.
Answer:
{"hour": 8, "minute": 11}
